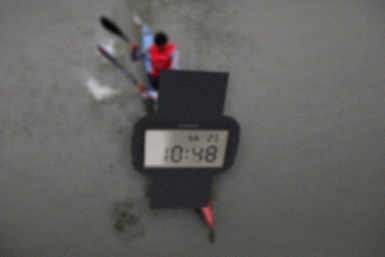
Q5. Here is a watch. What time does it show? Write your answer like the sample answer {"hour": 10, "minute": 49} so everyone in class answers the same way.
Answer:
{"hour": 10, "minute": 48}
